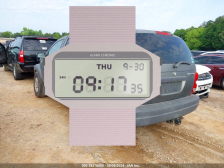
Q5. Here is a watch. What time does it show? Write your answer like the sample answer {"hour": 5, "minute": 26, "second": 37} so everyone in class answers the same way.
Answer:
{"hour": 9, "minute": 17, "second": 35}
